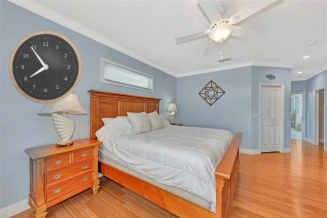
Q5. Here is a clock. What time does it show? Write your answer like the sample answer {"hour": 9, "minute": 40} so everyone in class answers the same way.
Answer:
{"hour": 7, "minute": 54}
